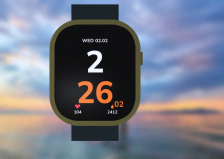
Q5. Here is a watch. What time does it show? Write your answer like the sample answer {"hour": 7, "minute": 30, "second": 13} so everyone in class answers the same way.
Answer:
{"hour": 2, "minute": 26, "second": 2}
